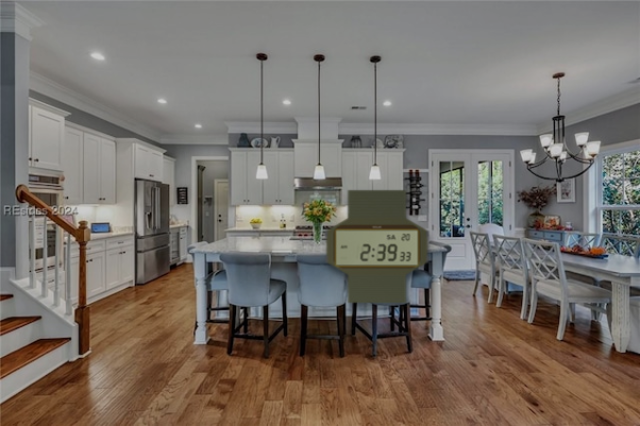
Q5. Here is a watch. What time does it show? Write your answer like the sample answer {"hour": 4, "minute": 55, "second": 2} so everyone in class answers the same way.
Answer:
{"hour": 2, "minute": 39, "second": 33}
